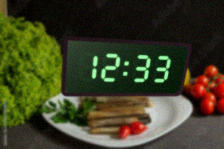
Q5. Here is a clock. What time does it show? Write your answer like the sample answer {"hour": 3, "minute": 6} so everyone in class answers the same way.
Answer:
{"hour": 12, "minute": 33}
